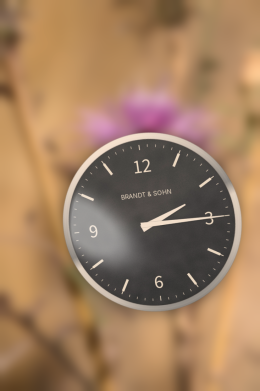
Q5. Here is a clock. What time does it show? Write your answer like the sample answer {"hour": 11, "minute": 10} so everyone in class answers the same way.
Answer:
{"hour": 2, "minute": 15}
